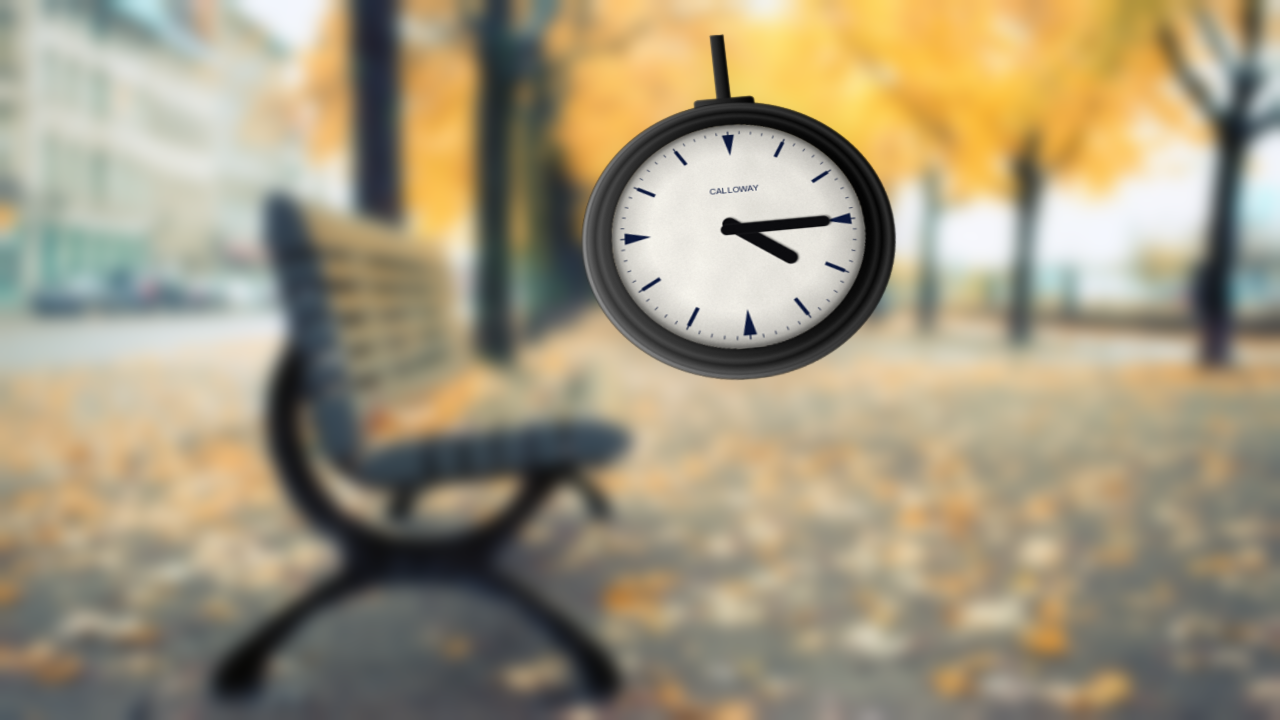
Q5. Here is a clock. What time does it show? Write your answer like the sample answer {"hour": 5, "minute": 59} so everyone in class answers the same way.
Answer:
{"hour": 4, "minute": 15}
